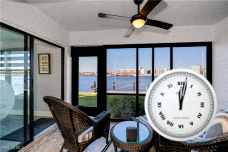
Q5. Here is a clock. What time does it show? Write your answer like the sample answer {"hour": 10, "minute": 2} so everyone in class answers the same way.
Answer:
{"hour": 12, "minute": 2}
